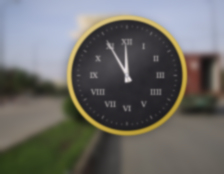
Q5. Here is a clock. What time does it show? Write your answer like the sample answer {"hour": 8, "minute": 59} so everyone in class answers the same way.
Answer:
{"hour": 11, "minute": 55}
